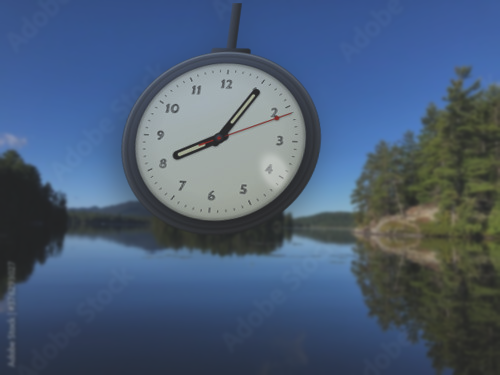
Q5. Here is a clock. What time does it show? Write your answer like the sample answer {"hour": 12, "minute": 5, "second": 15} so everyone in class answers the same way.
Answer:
{"hour": 8, "minute": 5, "second": 11}
